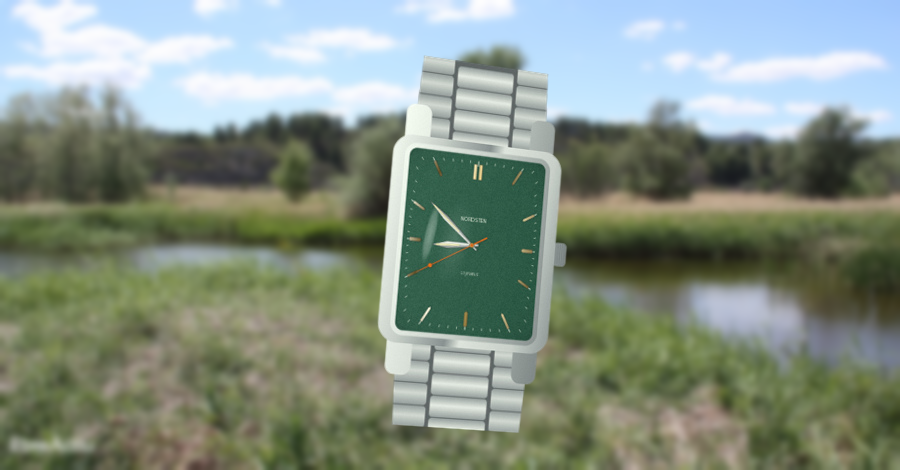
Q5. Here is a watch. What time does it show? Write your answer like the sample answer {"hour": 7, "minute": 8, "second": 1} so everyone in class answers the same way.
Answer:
{"hour": 8, "minute": 51, "second": 40}
